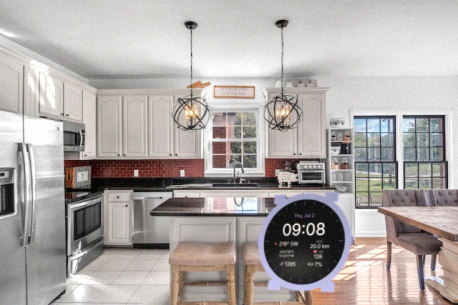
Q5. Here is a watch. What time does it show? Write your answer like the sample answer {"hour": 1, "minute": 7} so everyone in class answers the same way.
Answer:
{"hour": 9, "minute": 8}
